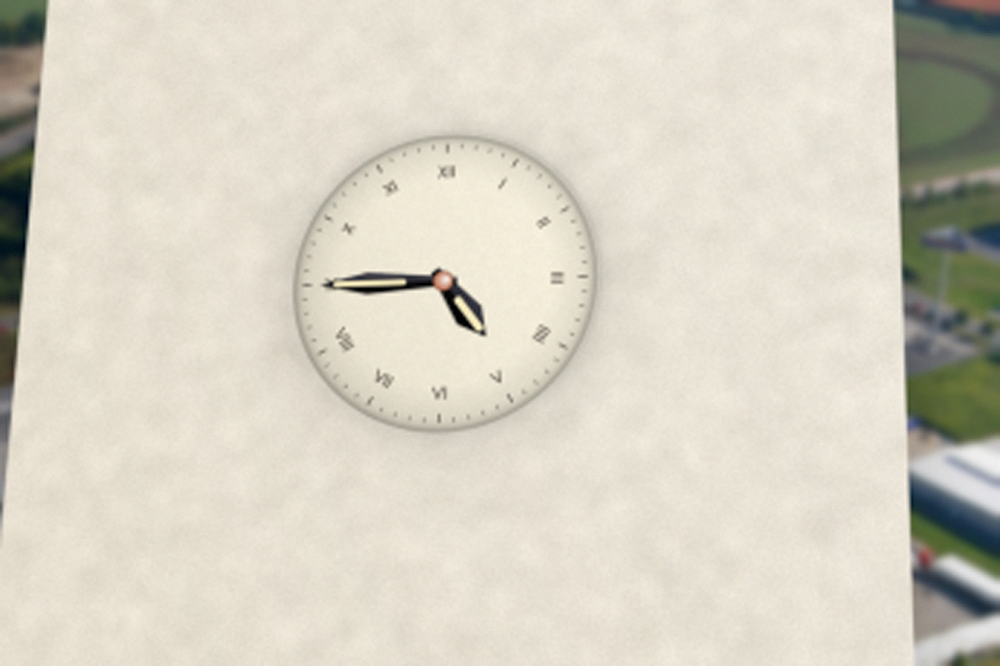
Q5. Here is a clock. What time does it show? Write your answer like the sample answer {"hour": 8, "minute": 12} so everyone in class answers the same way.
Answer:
{"hour": 4, "minute": 45}
